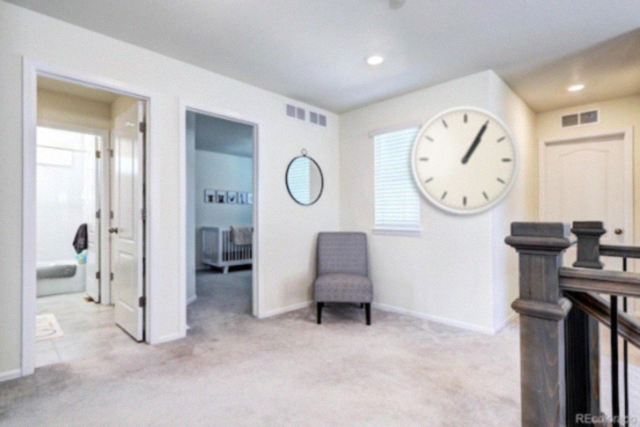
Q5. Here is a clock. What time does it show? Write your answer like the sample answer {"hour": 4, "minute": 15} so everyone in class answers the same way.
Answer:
{"hour": 1, "minute": 5}
